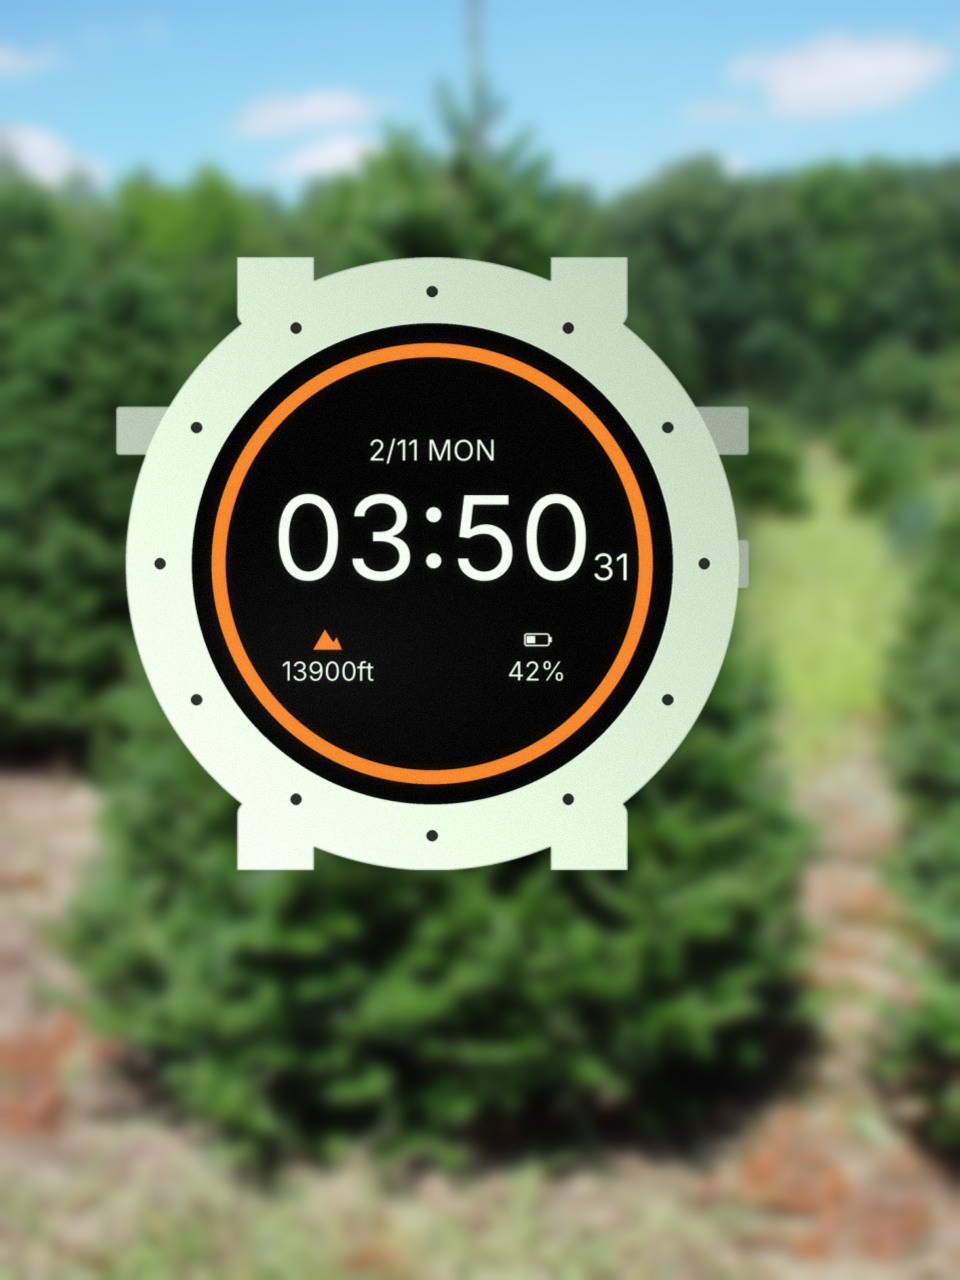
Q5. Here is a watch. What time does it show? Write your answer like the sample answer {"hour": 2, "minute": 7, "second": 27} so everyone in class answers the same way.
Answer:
{"hour": 3, "minute": 50, "second": 31}
